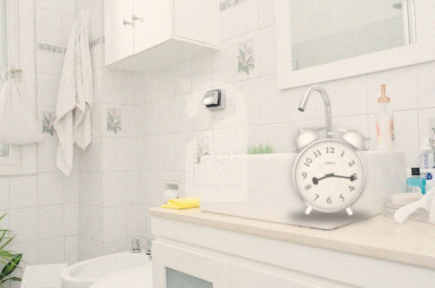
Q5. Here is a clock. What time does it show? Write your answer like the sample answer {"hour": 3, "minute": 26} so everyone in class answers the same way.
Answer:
{"hour": 8, "minute": 16}
